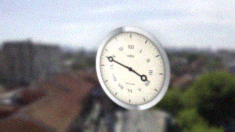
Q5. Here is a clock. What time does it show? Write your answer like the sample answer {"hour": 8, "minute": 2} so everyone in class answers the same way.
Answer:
{"hour": 3, "minute": 48}
